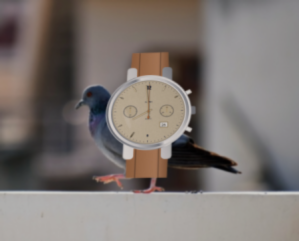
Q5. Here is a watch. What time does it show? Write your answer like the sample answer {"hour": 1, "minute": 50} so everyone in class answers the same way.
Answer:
{"hour": 7, "minute": 59}
